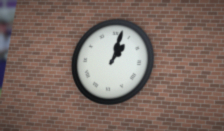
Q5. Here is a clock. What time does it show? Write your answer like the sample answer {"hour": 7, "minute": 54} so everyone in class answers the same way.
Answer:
{"hour": 1, "minute": 2}
